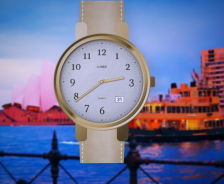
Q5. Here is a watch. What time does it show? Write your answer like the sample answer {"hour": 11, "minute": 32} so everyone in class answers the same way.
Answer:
{"hour": 2, "minute": 39}
